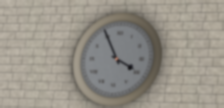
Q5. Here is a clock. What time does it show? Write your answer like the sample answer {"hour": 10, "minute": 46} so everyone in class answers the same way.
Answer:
{"hour": 3, "minute": 55}
